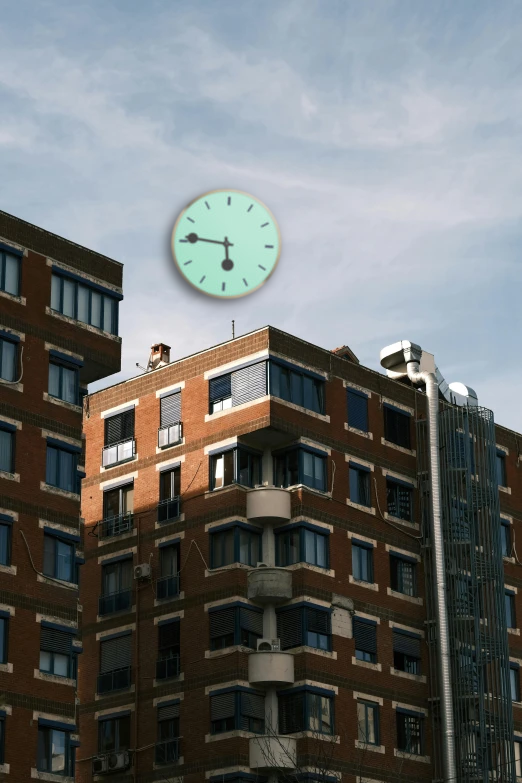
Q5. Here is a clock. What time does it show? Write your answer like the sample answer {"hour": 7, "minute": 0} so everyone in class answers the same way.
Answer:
{"hour": 5, "minute": 46}
